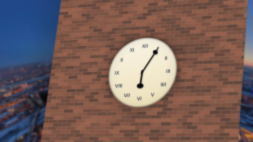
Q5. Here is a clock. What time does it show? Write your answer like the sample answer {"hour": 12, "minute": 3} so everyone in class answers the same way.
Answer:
{"hour": 6, "minute": 5}
